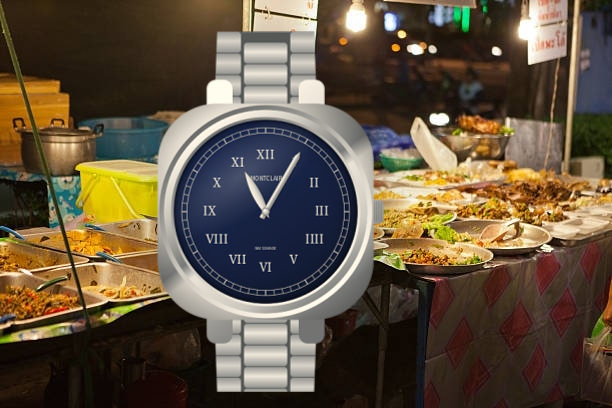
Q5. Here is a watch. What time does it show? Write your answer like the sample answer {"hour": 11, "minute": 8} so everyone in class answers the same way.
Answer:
{"hour": 11, "minute": 5}
